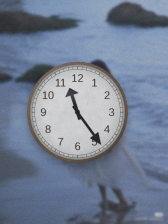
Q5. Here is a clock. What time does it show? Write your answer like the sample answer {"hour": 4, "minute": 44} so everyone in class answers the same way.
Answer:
{"hour": 11, "minute": 24}
